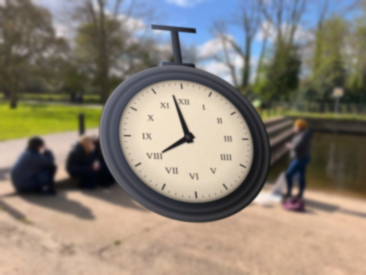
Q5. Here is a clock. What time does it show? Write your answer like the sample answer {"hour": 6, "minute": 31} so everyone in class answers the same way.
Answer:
{"hour": 7, "minute": 58}
